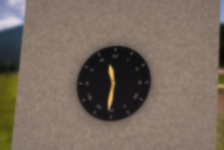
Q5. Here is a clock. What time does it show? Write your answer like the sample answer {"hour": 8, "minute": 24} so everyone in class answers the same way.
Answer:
{"hour": 11, "minute": 31}
